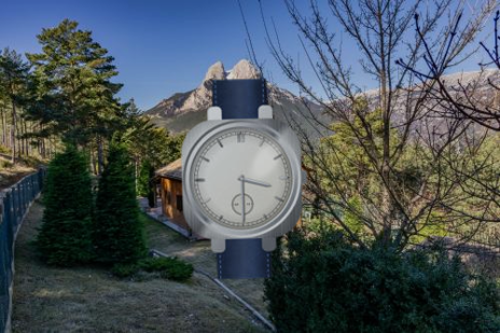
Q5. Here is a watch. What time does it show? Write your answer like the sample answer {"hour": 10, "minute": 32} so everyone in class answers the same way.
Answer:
{"hour": 3, "minute": 30}
